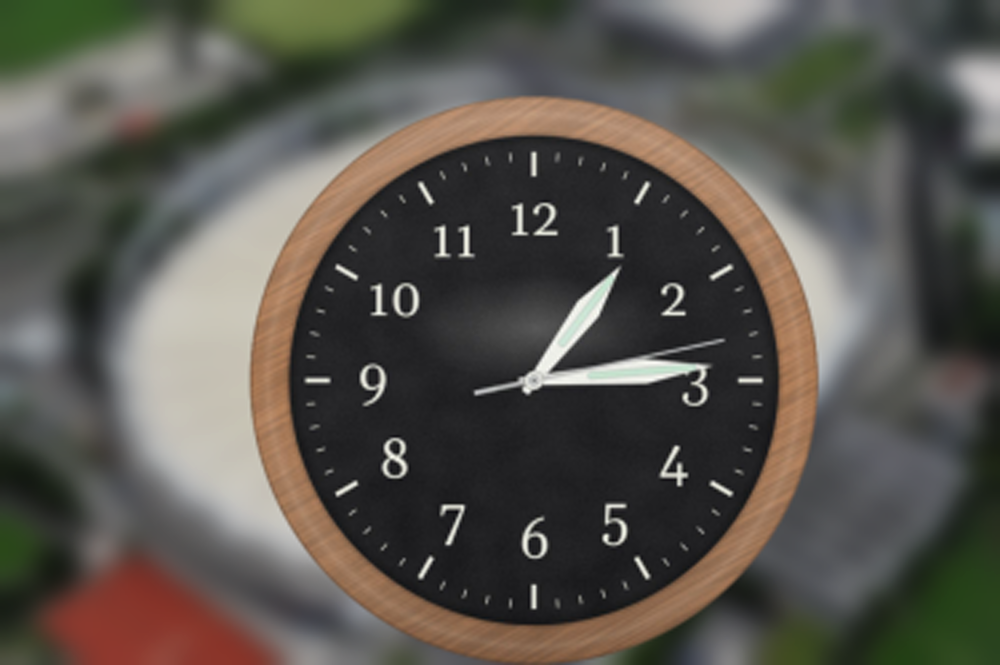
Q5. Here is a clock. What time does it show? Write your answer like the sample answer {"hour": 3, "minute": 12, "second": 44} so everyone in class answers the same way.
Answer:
{"hour": 1, "minute": 14, "second": 13}
